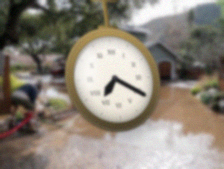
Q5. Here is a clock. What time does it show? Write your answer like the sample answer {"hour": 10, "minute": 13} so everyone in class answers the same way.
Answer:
{"hour": 7, "minute": 20}
